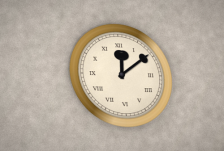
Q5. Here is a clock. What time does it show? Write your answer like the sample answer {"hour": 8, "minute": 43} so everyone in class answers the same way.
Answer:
{"hour": 12, "minute": 9}
